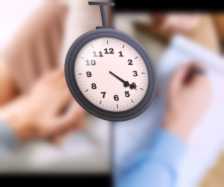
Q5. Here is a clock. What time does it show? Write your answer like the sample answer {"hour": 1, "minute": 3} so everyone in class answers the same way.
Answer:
{"hour": 4, "minute": 21}
